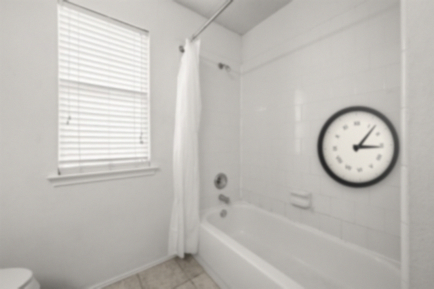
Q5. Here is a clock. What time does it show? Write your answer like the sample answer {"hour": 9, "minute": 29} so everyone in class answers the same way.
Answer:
{"hour": 3, "minute": 7}
